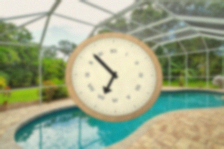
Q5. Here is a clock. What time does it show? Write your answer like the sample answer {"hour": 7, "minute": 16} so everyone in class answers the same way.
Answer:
{"hour": 6, "minute": 53}
